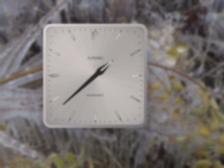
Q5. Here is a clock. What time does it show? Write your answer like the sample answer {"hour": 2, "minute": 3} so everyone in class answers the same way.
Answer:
{"hour": 1, "minute": 38}
